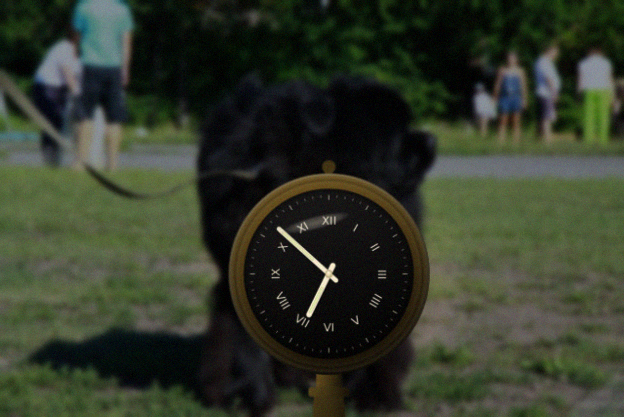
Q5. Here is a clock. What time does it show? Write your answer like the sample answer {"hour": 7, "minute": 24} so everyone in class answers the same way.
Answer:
{"hour": 6, "minute": 52}
